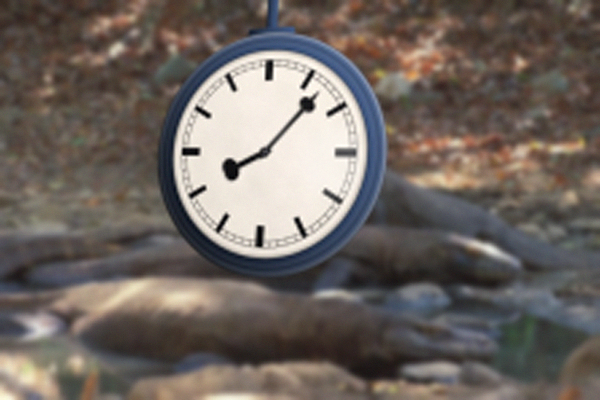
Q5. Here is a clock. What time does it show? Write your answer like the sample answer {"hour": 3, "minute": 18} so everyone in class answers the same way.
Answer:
{"hour": 8, "minute": 7}
